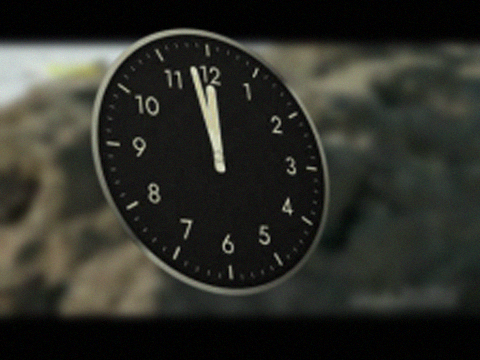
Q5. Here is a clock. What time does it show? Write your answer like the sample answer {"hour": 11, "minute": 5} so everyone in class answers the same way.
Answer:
{"hour": 11, "minute": 58}
